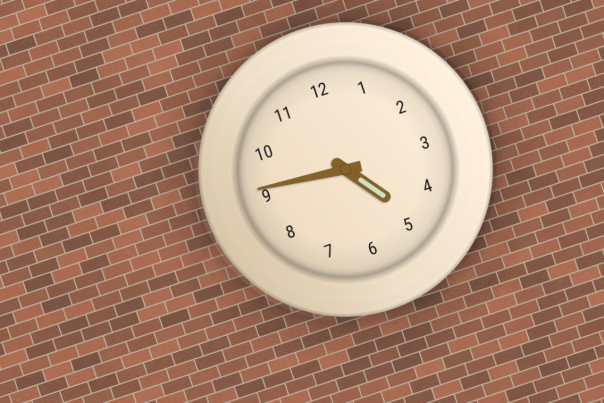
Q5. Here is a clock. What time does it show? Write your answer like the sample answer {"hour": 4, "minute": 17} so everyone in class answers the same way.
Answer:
{"hour": 4, "minute": 46}
